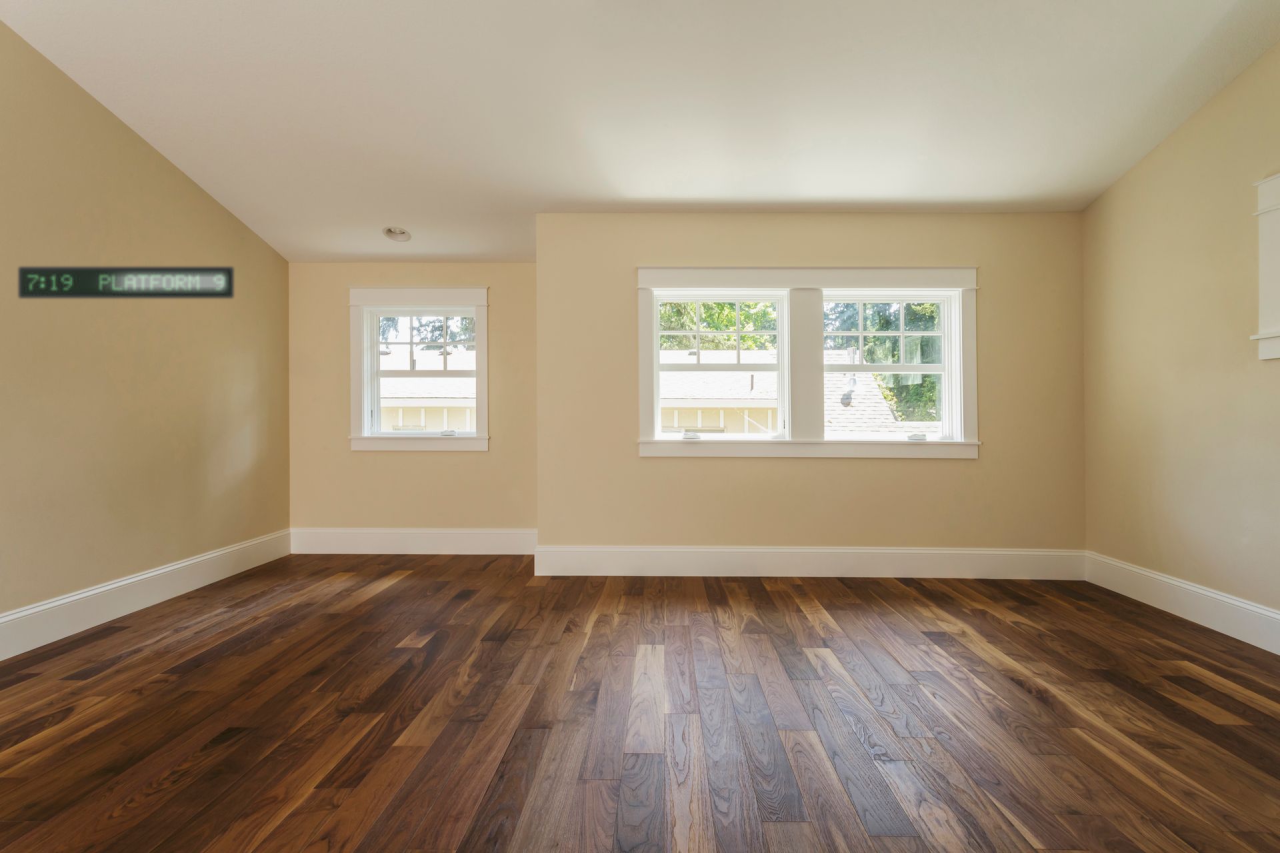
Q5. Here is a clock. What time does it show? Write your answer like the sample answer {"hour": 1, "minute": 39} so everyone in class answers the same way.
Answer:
{"hour": 7, "minute": 19}
